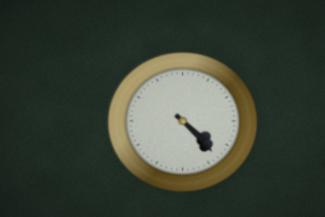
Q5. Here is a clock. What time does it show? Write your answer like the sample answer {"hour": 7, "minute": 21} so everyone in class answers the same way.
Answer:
{"hour": 4, "minute": 23}
